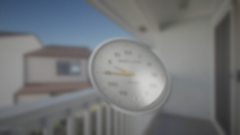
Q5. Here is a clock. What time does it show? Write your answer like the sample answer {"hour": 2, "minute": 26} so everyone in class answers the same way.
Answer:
{"hour": 9, "minute": 45}
